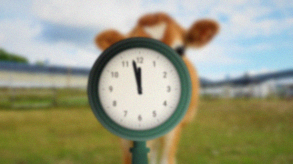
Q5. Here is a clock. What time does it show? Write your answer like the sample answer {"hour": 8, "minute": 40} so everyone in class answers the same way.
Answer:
{"hour": 11, "minute": 58}
